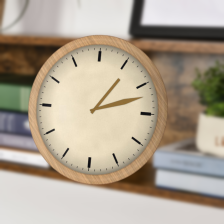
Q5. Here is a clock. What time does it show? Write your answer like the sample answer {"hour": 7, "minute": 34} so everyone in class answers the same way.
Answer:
{"hour": 1, "minute": 12}
